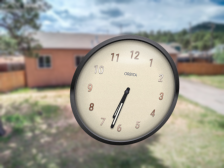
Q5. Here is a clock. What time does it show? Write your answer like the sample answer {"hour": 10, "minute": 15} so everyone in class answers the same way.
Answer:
{"hour": 6, "minute": 32}
